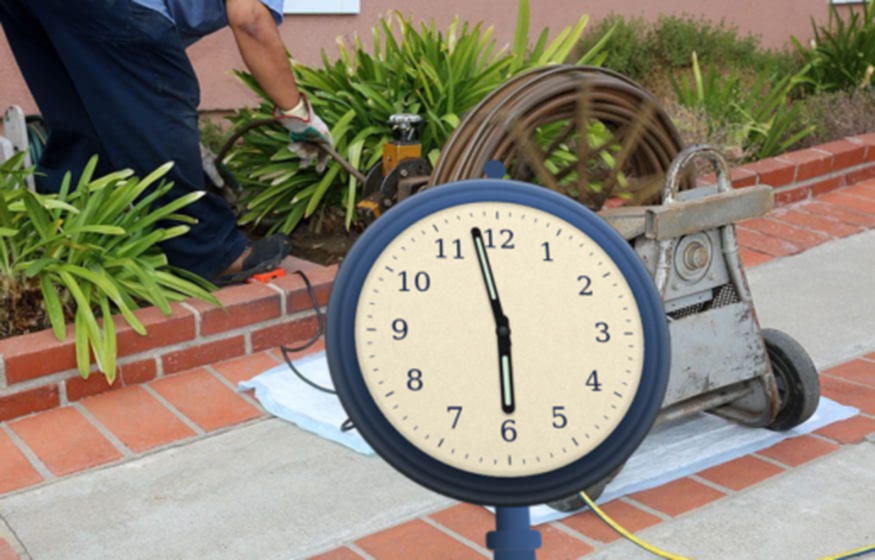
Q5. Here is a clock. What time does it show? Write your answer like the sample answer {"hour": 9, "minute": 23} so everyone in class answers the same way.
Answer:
{"hour": 5, "minute": 58}
